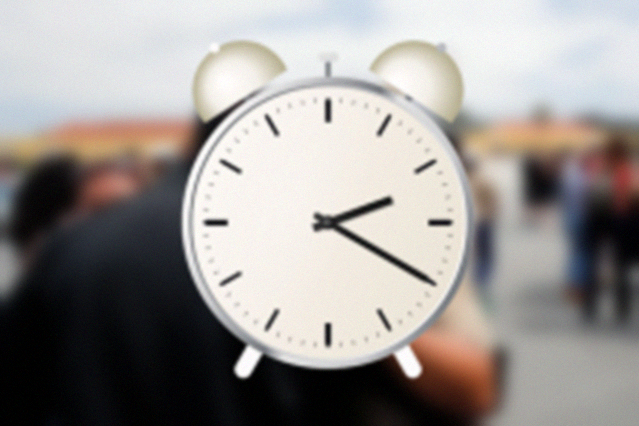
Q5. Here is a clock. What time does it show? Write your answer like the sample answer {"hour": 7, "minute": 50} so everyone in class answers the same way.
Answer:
{"hour": 2, "minute": 20}
